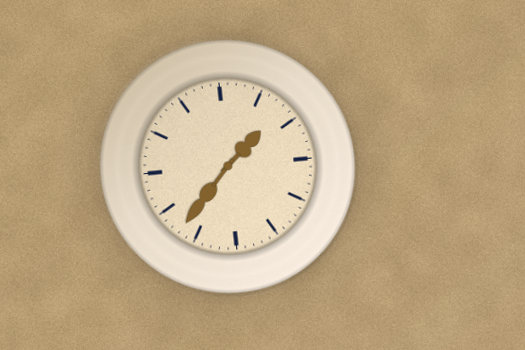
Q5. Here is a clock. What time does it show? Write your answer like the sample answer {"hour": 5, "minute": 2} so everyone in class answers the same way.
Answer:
{"hour": 1, "minute": 37}
